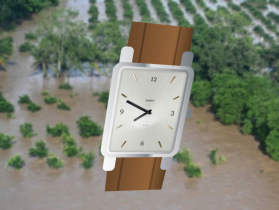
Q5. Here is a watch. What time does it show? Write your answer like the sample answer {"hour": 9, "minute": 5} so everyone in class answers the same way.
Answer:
{"hour": 7, "minute": 49}
